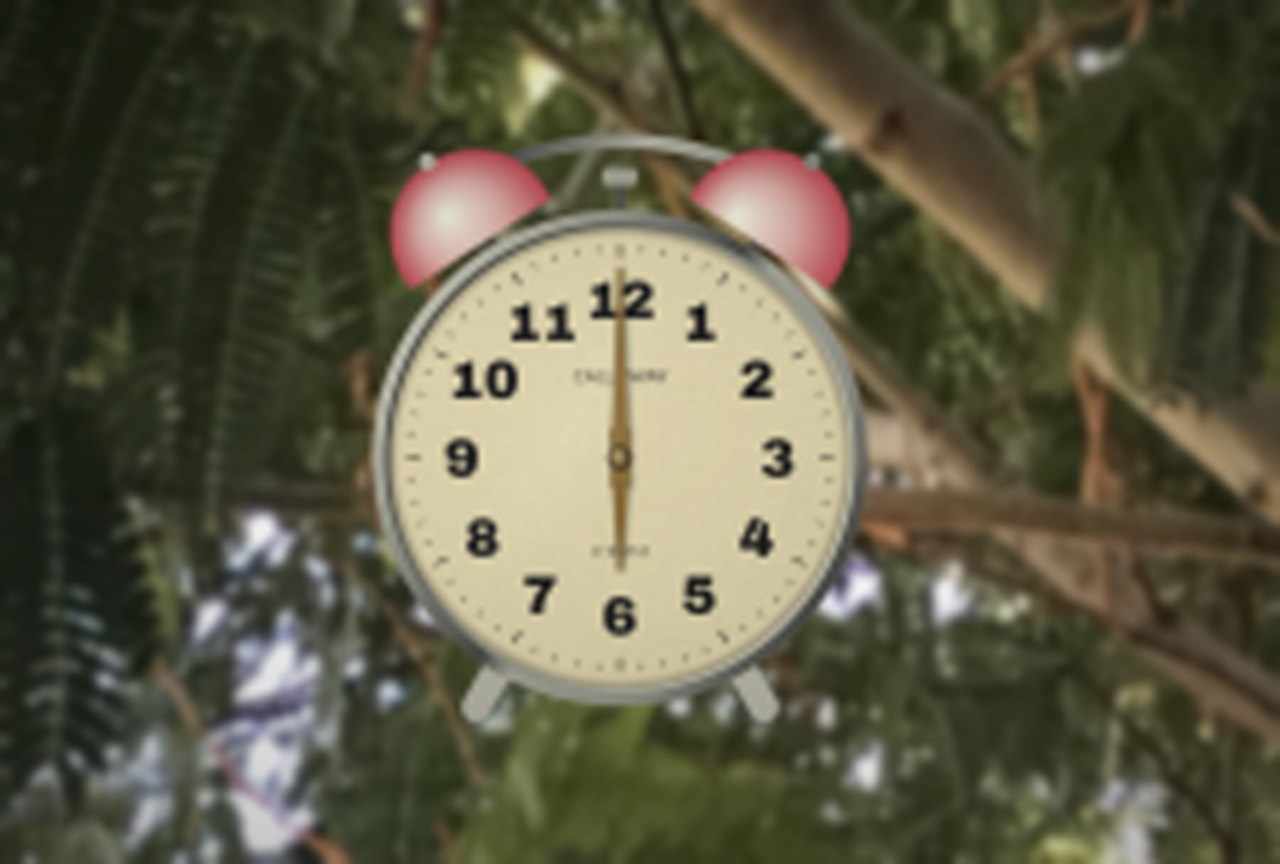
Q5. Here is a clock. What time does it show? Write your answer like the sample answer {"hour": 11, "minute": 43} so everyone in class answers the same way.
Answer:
{"hour": 6, "minute": 0}
